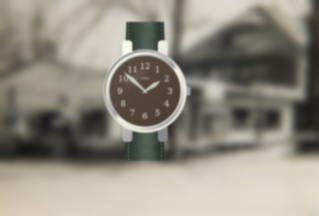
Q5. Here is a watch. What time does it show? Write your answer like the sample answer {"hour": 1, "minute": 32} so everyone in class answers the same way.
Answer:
{"hour": 1, "minute": 52}
